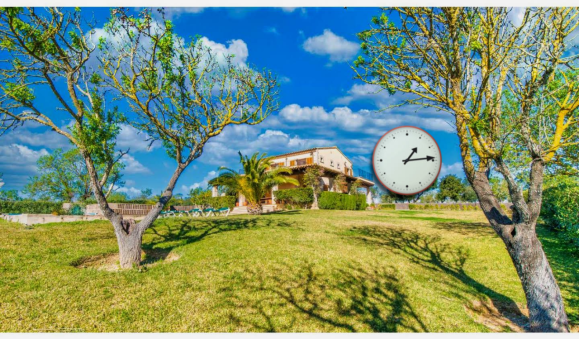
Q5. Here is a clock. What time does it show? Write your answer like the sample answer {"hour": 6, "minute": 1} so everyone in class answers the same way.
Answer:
{"hour": 1, "minute": 14}
